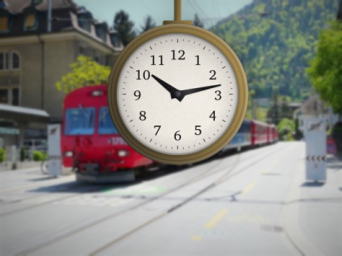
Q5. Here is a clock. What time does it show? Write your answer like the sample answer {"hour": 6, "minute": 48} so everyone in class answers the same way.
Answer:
{"hour": 10, "minute": 13}
